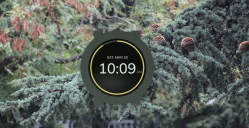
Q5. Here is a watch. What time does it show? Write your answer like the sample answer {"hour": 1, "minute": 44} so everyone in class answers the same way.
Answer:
{"hour": 10, "minute": 9}
